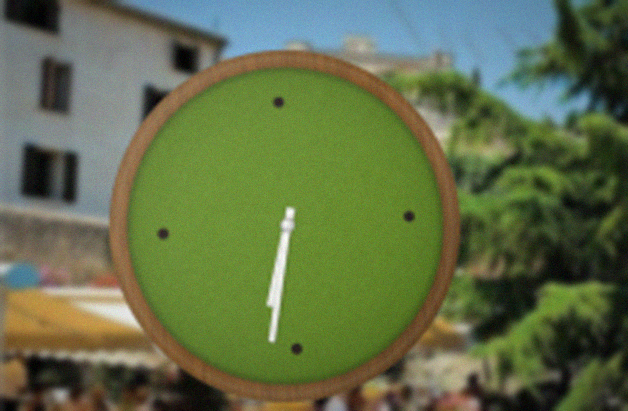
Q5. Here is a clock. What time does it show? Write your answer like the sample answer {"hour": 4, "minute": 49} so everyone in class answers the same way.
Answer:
{"hour": 6, "minute": 32}
